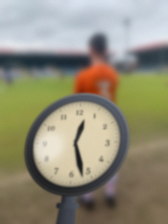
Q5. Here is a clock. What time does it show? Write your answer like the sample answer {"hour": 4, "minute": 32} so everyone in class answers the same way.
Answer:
{"hour": 12, "minute": 27}
